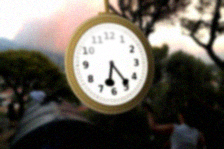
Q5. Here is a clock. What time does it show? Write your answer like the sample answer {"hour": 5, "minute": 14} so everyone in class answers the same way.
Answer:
{"hour": 6, "minute": 24}
